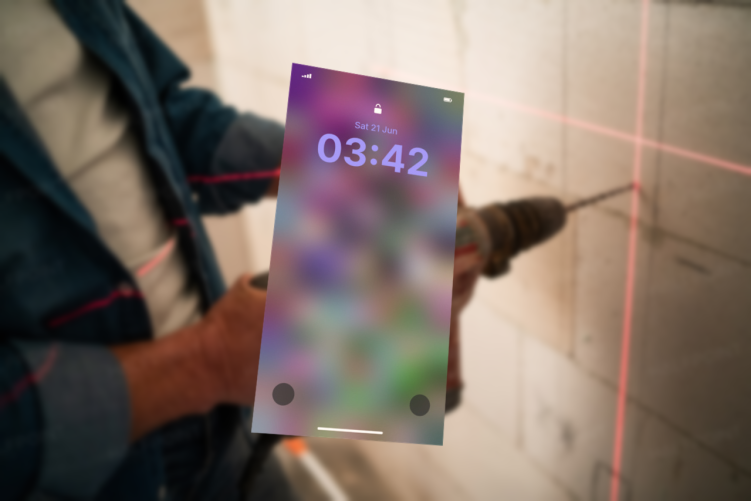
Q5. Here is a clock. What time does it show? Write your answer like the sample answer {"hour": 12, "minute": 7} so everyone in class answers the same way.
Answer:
{"hour": 3, "minute": 42}
